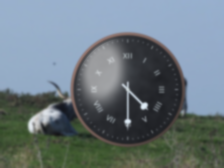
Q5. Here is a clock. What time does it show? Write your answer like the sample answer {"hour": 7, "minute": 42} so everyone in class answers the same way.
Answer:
{"hour": 4, "minute": 30}
